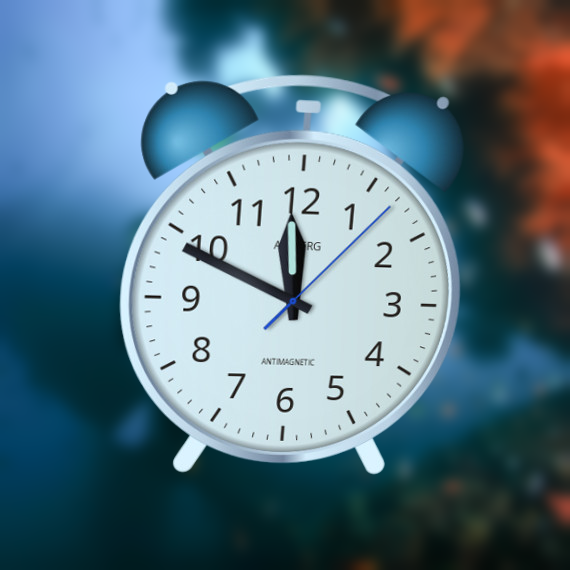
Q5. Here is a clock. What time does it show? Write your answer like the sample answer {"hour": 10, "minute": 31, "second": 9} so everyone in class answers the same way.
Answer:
{"hour": 11, "minute": 49, "second": 7}
